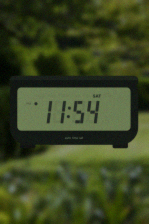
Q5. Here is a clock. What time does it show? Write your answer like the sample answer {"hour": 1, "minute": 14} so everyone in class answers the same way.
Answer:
{"hour": 11, "minute": 54}
